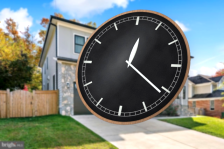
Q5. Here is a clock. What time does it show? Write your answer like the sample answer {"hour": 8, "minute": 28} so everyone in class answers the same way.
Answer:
{"hour": 12, "minute": 21}
